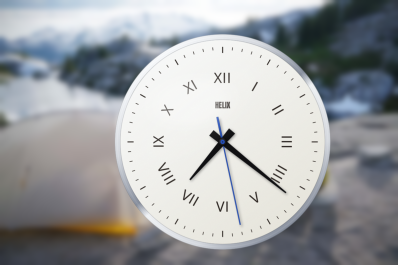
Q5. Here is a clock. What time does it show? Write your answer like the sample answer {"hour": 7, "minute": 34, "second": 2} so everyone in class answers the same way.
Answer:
{"hour": 7, "minute": 21, "second": 28}
